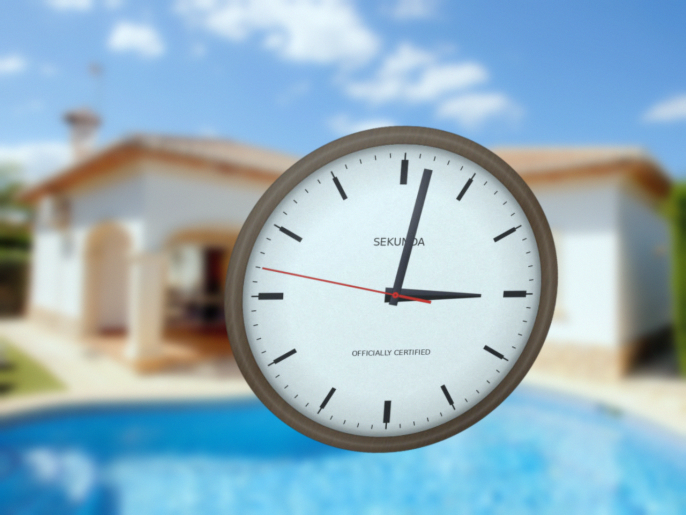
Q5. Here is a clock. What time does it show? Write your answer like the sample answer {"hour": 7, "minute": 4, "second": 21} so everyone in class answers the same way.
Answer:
{"hour": 3, "minute": 1, "second": 47}
